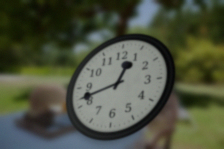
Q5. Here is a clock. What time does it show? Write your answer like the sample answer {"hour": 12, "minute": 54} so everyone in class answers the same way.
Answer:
{"hour": 12, "minute": 42}
